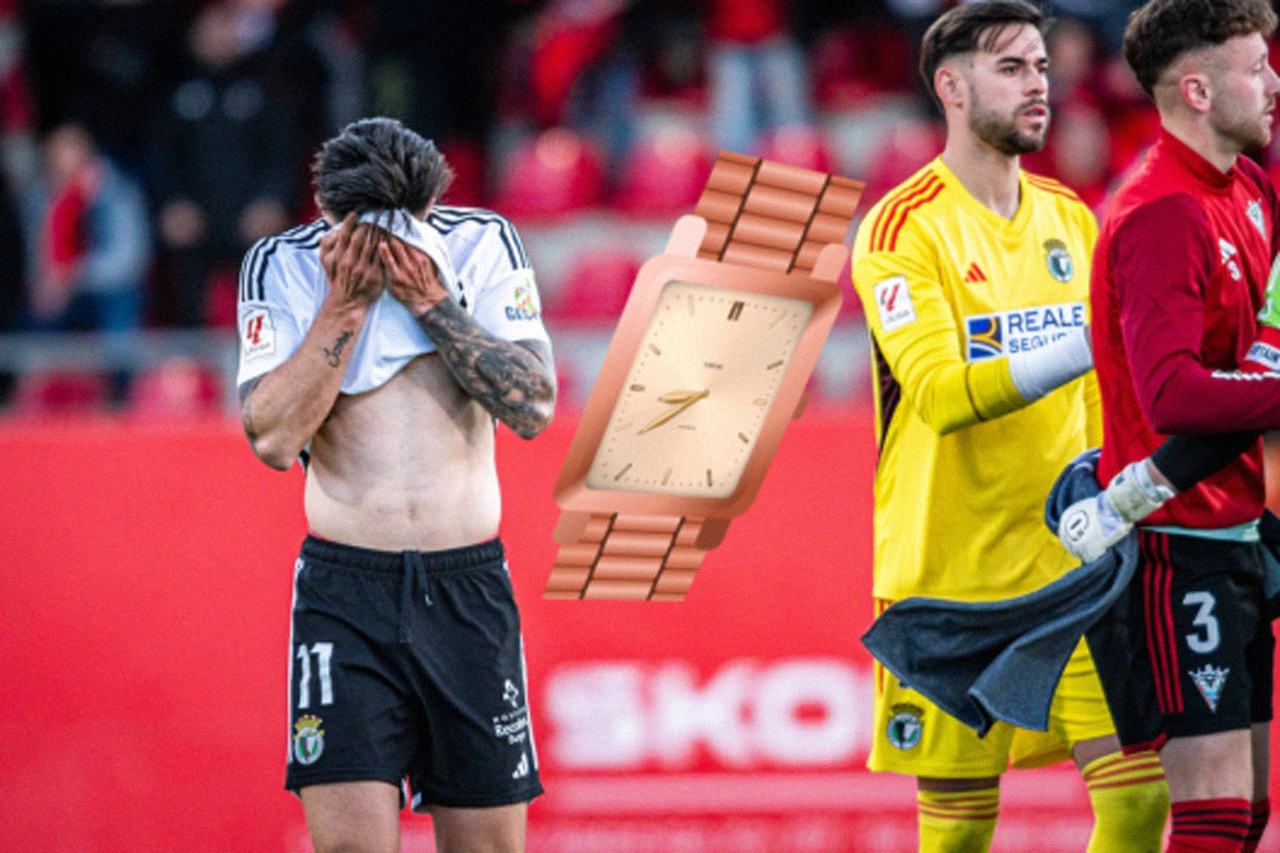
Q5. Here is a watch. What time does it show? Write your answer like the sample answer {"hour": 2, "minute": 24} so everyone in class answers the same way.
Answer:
{"hour": 8, "minute": 38}
